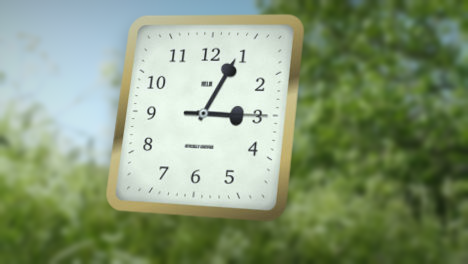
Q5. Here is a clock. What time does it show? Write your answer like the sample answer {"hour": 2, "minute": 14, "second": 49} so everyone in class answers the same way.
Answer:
{"hour": 3, "minute": 4, "second": 15}
